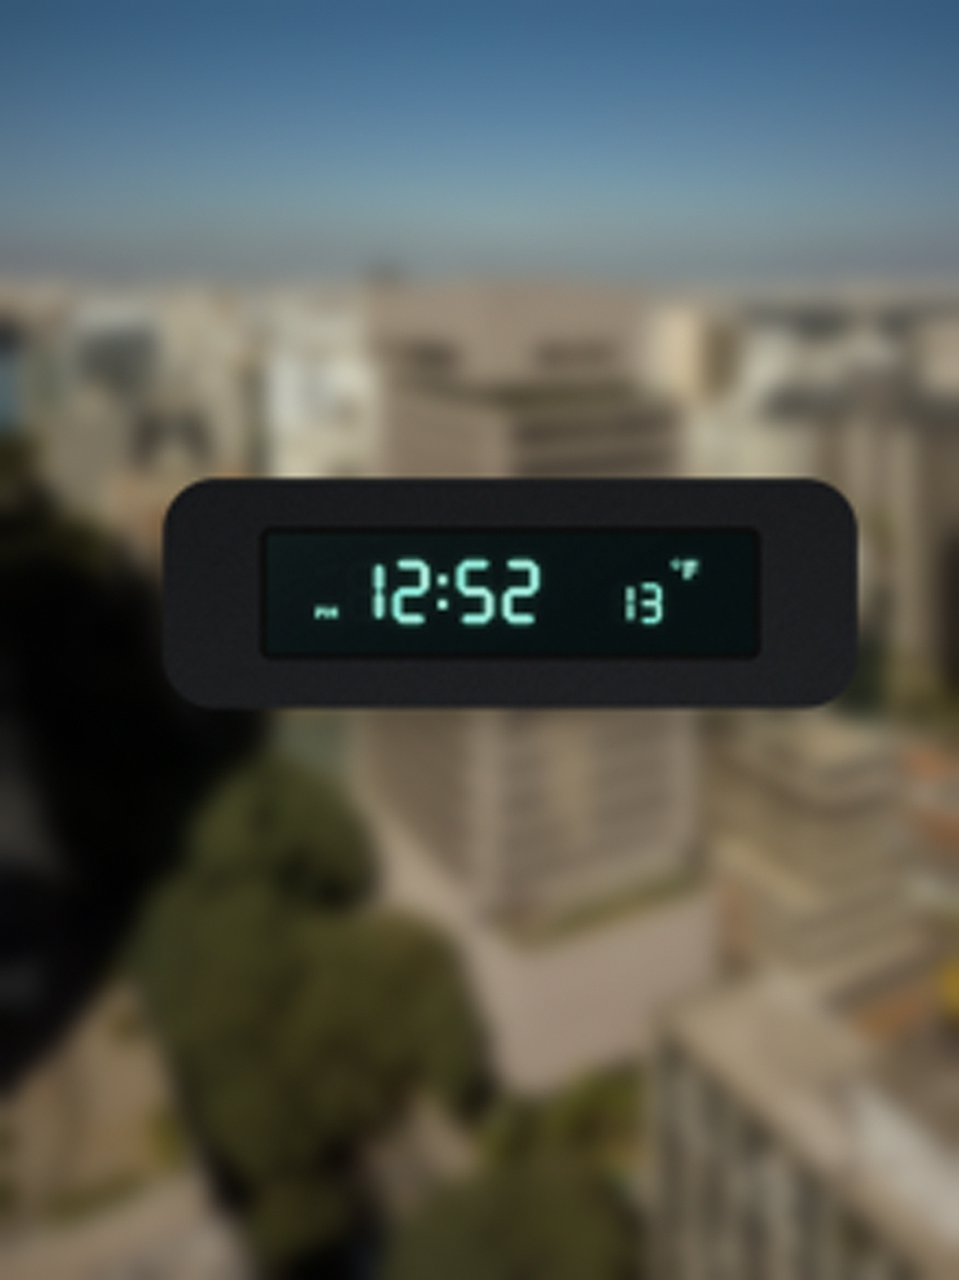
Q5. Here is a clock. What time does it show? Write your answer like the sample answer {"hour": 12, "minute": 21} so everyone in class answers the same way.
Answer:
{"hour": 12, "minute": 52}
